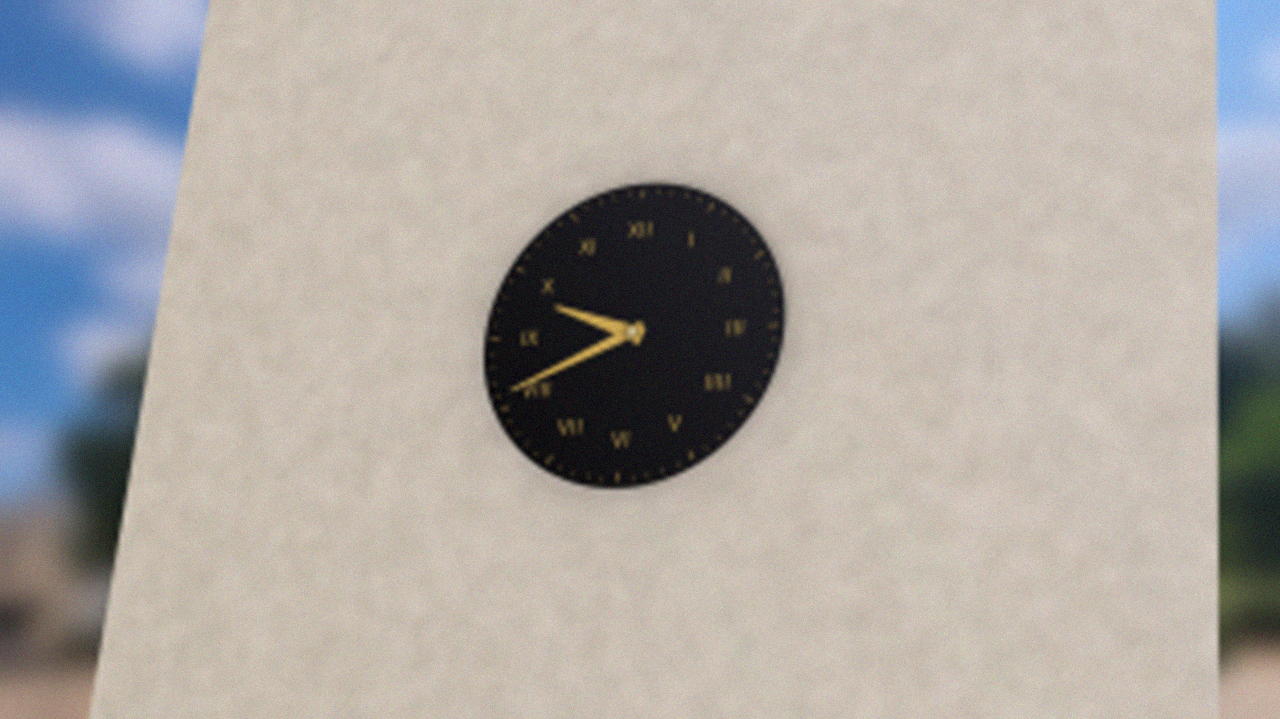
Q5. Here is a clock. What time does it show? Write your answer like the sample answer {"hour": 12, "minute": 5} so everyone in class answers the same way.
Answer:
{"hour": 9, "minute": 41}
